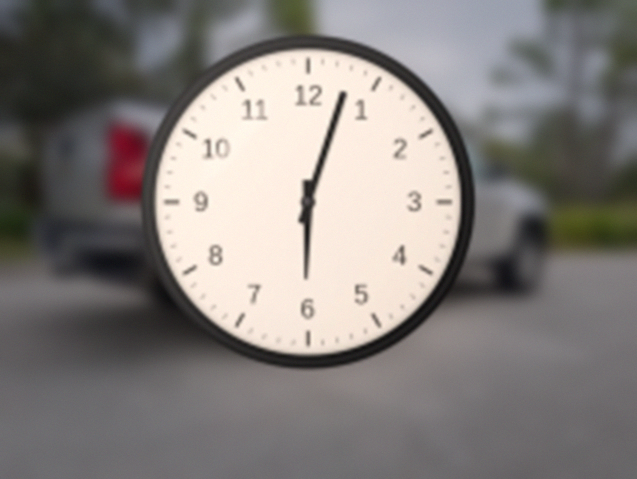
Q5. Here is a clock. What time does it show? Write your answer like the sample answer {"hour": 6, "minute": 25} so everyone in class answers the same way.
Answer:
{"hour": 6, "minute": 3}
